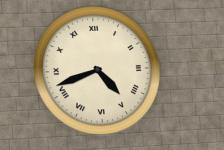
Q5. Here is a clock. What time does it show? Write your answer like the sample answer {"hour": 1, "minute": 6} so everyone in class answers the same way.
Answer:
{"hour": 4, "minute": 42}
